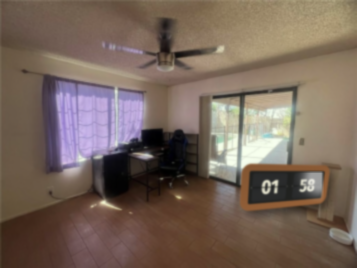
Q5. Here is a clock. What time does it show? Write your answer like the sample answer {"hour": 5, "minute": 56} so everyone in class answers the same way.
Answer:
{"hour": 1, "minute": 58}
